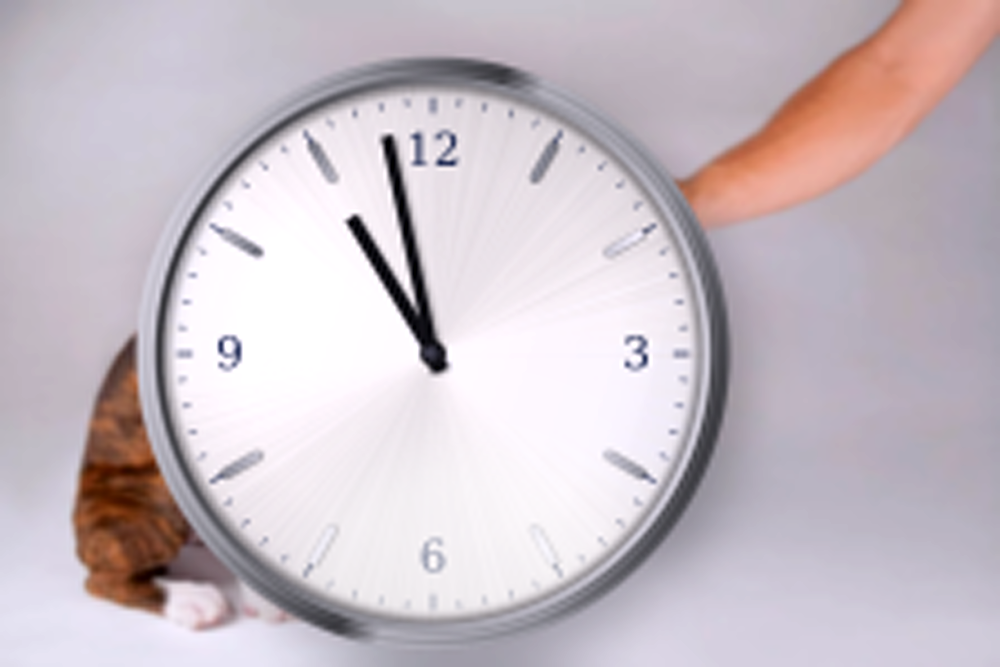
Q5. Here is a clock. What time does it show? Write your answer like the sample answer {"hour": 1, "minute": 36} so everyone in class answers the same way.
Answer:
{"hour": 10, "minute": 58}
